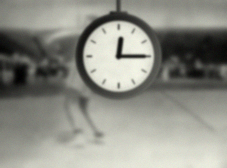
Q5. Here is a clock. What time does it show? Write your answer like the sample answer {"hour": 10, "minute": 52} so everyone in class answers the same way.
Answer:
{"hour": 12, "minute": 15}
